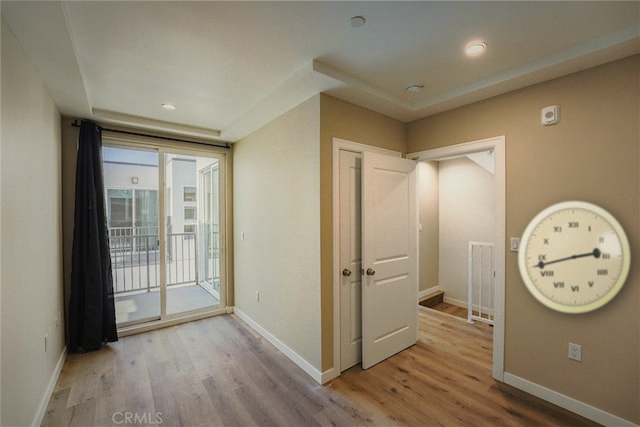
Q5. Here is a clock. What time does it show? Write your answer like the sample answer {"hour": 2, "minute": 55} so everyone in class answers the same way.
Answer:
{"hour": 2, "minute": 43}
